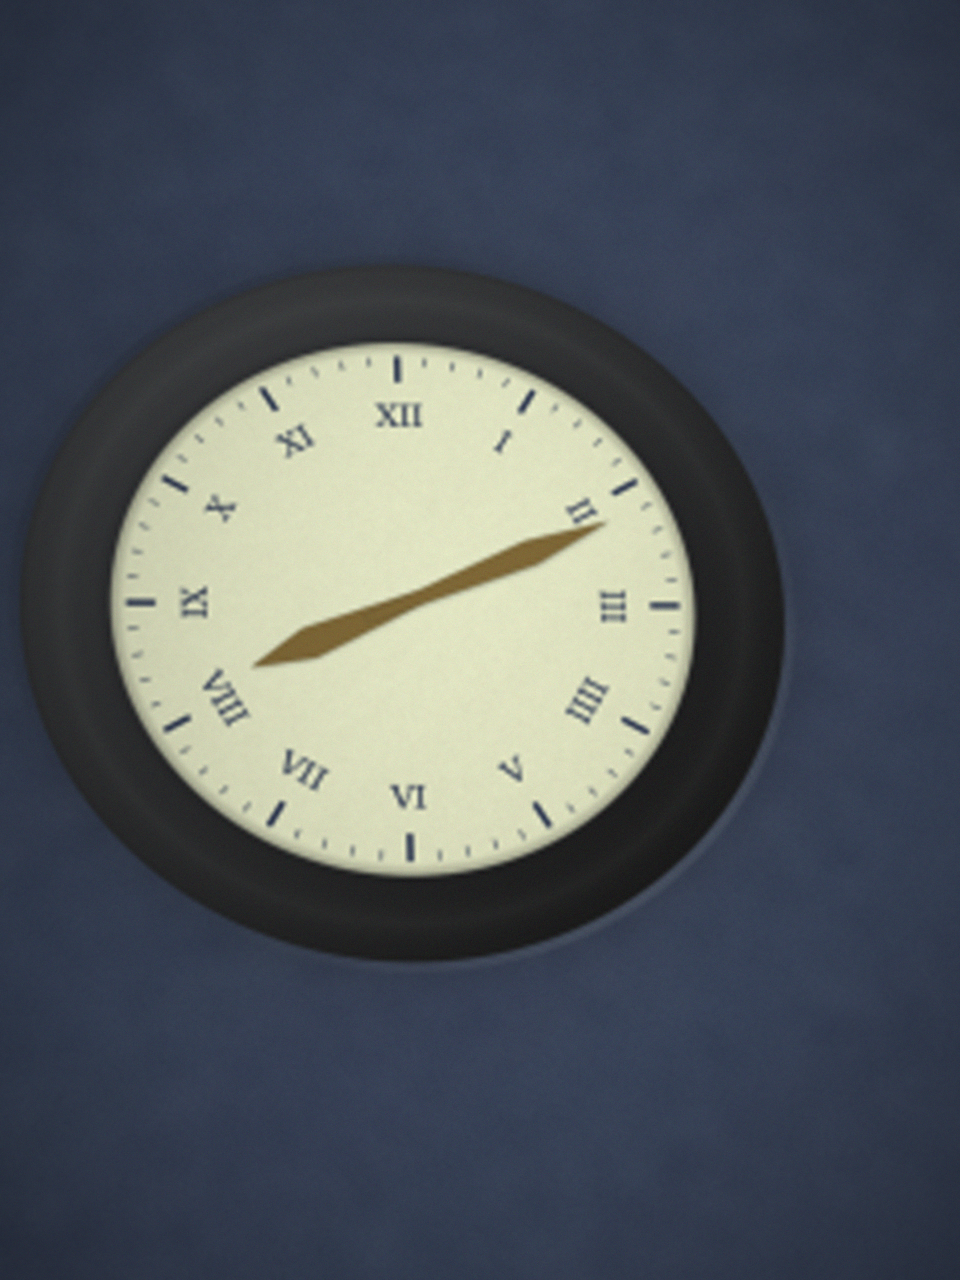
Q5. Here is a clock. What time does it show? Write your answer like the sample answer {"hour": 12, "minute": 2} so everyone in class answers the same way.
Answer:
{"hour": 8, "minute": 11}
